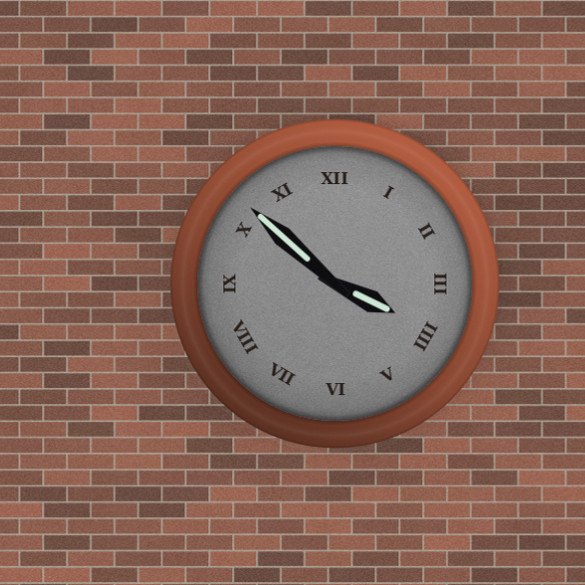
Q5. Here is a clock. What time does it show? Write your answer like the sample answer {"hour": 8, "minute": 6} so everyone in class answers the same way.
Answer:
{"hour": 3, "minute": 52}
